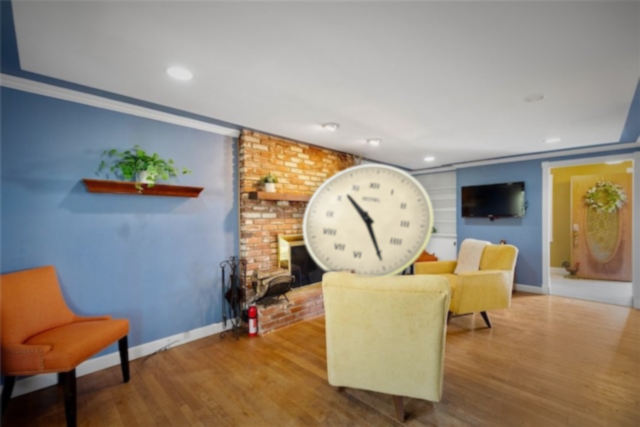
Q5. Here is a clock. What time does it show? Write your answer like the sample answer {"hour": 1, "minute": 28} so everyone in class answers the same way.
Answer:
{"hour": 10, "minute": 25}
